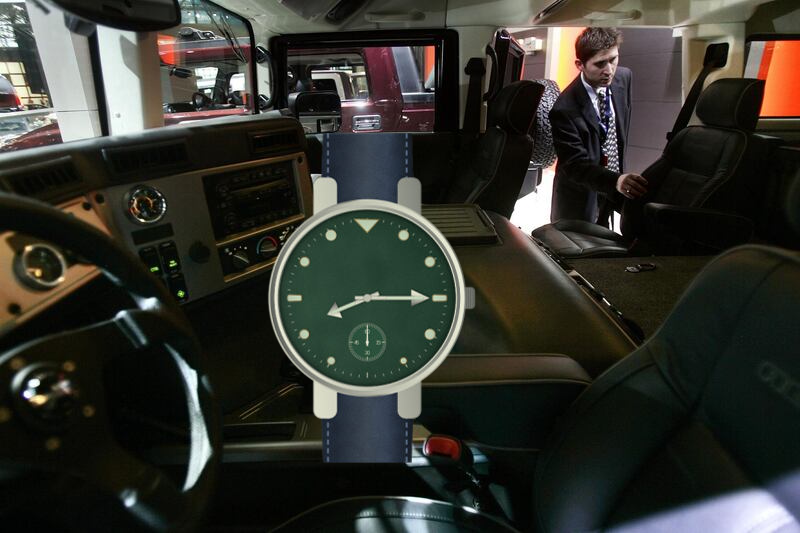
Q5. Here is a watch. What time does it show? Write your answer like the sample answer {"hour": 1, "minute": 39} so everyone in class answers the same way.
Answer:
{"hour": 8, "minute": 15}
